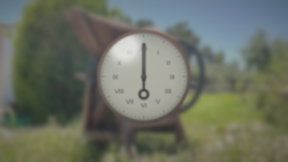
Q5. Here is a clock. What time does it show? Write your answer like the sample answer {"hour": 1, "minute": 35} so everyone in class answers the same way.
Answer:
{"hour": 6, "minute": 0}
